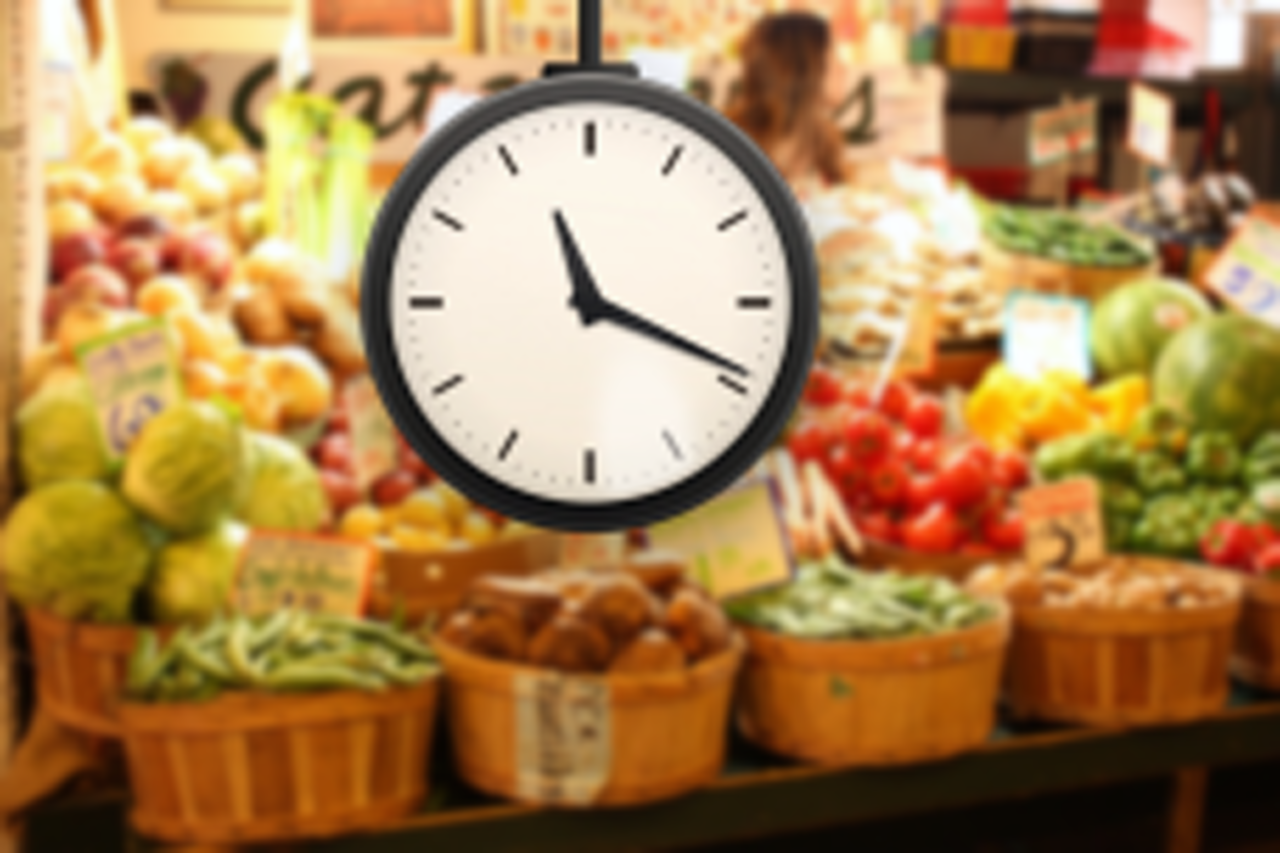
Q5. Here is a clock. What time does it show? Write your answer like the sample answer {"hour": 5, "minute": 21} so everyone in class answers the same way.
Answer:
{"hour": 11, "minute": 19}
